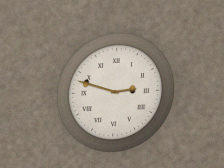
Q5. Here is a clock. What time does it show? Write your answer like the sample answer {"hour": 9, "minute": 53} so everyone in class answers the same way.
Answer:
{"hour": 2, "minute": 48}
